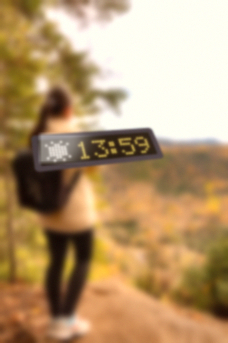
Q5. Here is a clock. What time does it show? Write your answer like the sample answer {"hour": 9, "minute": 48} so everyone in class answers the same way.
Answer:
{"hour": 13, "minute": 59}
